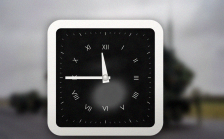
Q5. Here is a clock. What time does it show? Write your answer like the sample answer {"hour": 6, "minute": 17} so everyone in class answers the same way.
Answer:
{"hour": 11, "minute": 45}
